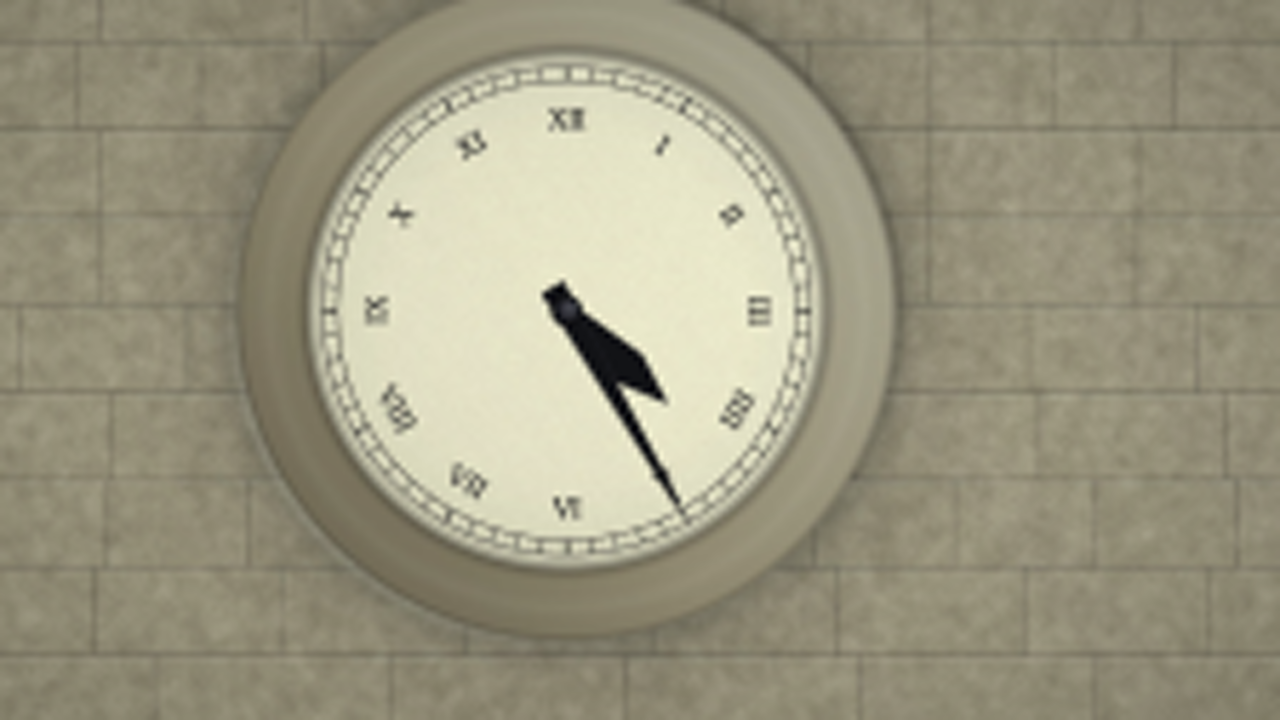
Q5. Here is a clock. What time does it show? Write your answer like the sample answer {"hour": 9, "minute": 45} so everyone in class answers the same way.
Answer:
{"hour": 4, "minute": 25}
